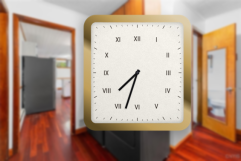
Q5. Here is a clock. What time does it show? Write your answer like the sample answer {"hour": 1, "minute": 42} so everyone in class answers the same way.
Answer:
{"hour": 7, "minute": 33}
